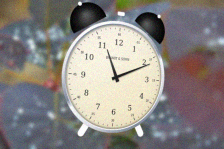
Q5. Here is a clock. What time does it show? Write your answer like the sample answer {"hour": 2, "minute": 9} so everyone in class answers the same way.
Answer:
{"hour": 11, "minute": 11}
